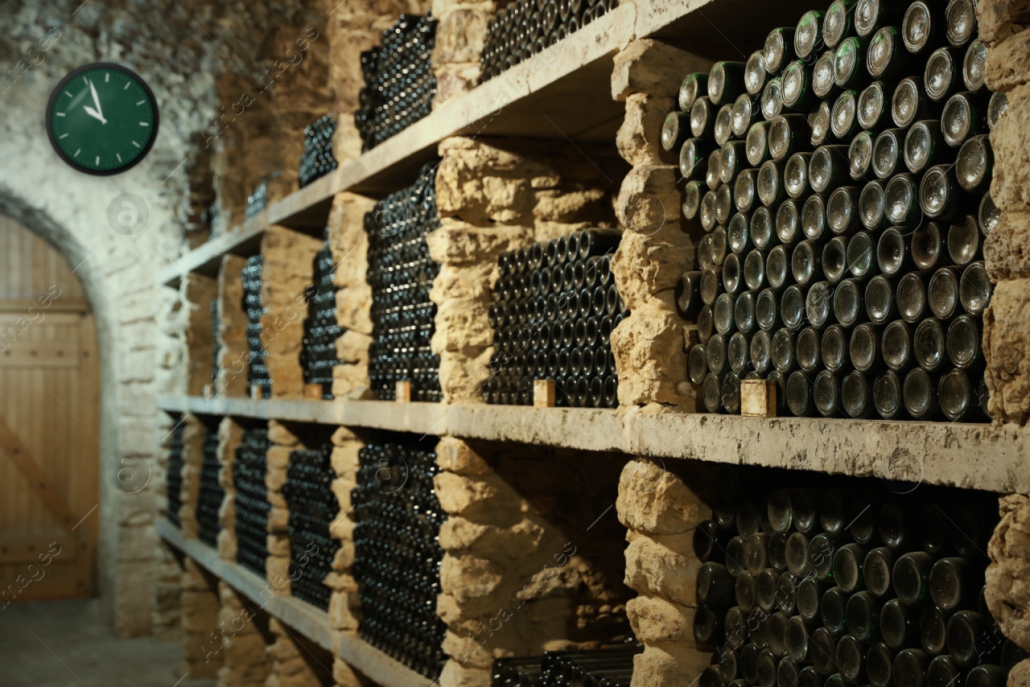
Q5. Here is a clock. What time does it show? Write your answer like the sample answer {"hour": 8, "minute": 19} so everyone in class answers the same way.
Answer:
{"hour": 9, "minute": 56}
